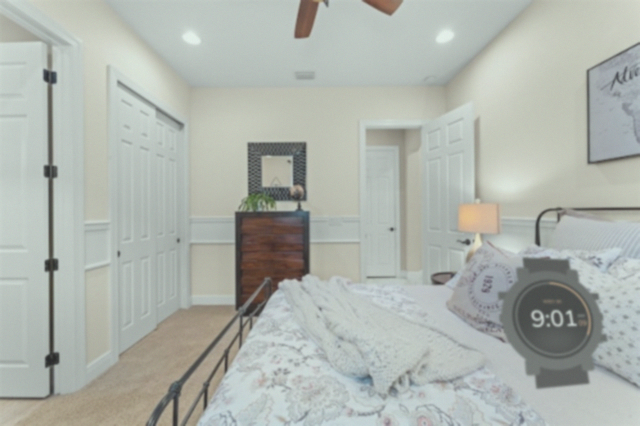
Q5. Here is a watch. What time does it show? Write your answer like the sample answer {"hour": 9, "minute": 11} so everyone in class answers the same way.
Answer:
{"hour": 9, "minute": 1}
